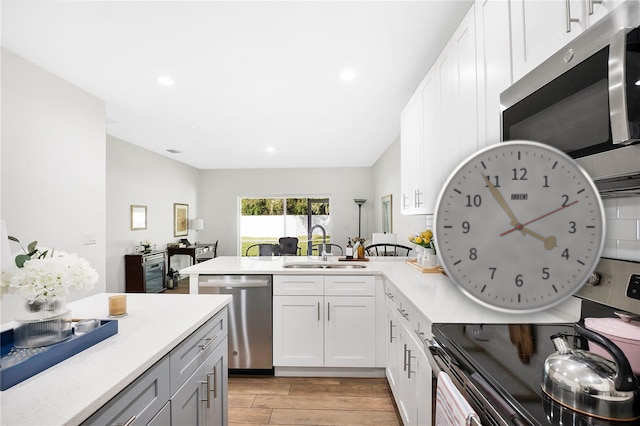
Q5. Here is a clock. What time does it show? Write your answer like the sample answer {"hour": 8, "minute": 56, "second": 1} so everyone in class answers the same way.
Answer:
{"hour": 3, "minute": 54, "second": 11}
